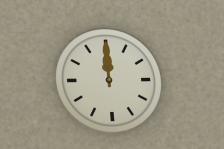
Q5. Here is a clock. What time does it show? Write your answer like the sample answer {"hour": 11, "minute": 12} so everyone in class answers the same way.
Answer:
{"hour": 12, "minute": 0}
